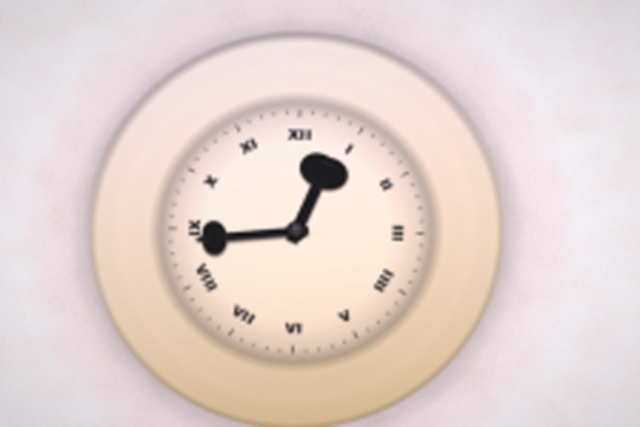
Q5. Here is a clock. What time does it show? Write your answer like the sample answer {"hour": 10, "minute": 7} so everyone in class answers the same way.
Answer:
{"hour": 12, "minute": 44}
